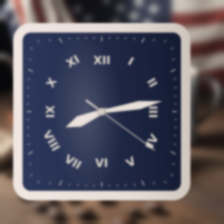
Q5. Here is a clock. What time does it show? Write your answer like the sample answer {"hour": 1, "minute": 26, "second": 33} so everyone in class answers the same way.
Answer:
{"hour": 8, "minute": 13, "second": 21}
